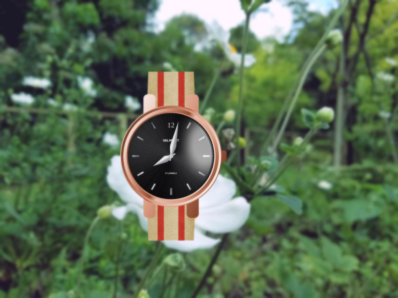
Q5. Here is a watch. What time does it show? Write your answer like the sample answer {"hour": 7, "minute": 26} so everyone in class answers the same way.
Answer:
{"hour": 8, "minute": 2}
